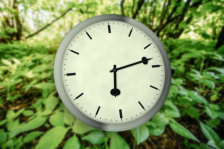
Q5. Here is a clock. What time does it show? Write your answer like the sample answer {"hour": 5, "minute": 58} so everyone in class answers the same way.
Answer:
{"hour": 6, "minute": 13}
